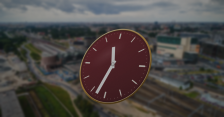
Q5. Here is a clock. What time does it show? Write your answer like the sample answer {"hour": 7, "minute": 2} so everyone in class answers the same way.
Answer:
{"hour": 11, "minute": 33}
